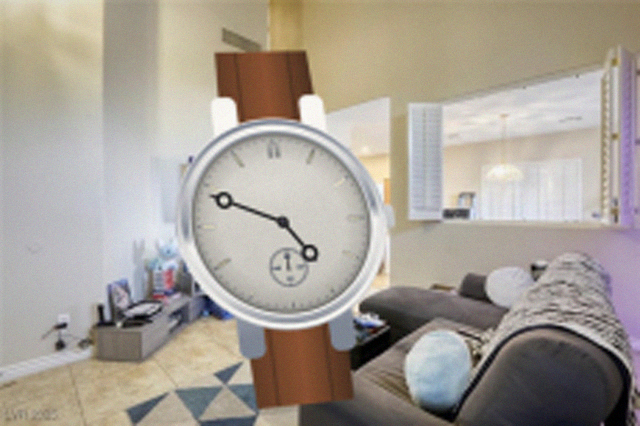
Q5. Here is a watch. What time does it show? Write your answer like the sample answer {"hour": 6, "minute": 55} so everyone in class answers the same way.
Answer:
{"hour": 4, "minute": 49}
